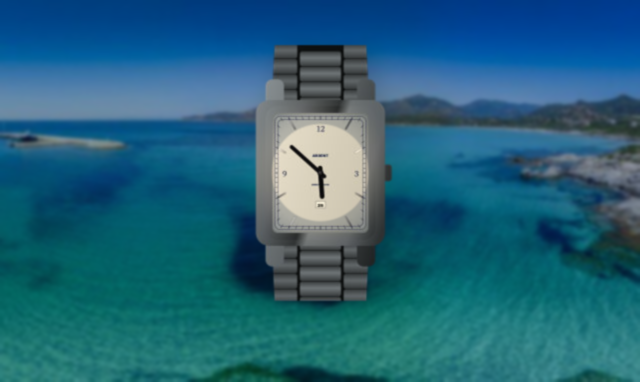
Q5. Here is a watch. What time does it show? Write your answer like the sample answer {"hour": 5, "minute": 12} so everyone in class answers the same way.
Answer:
{"hour": 5, "minute": 52}
